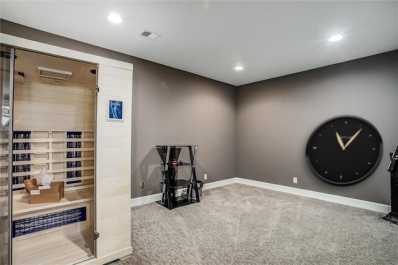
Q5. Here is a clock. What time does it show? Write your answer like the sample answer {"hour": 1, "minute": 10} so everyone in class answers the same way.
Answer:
{"hour": 11, "minute": 6}
